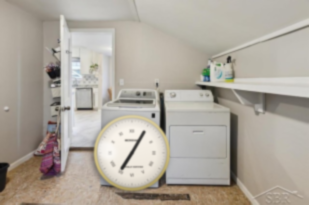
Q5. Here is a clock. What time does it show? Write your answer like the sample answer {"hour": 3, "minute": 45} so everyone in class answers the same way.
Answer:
{"hour": 7, "minute": 5}
